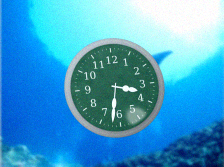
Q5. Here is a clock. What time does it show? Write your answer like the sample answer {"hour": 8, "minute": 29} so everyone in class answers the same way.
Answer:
{"hour": 3, "minute": 32}
